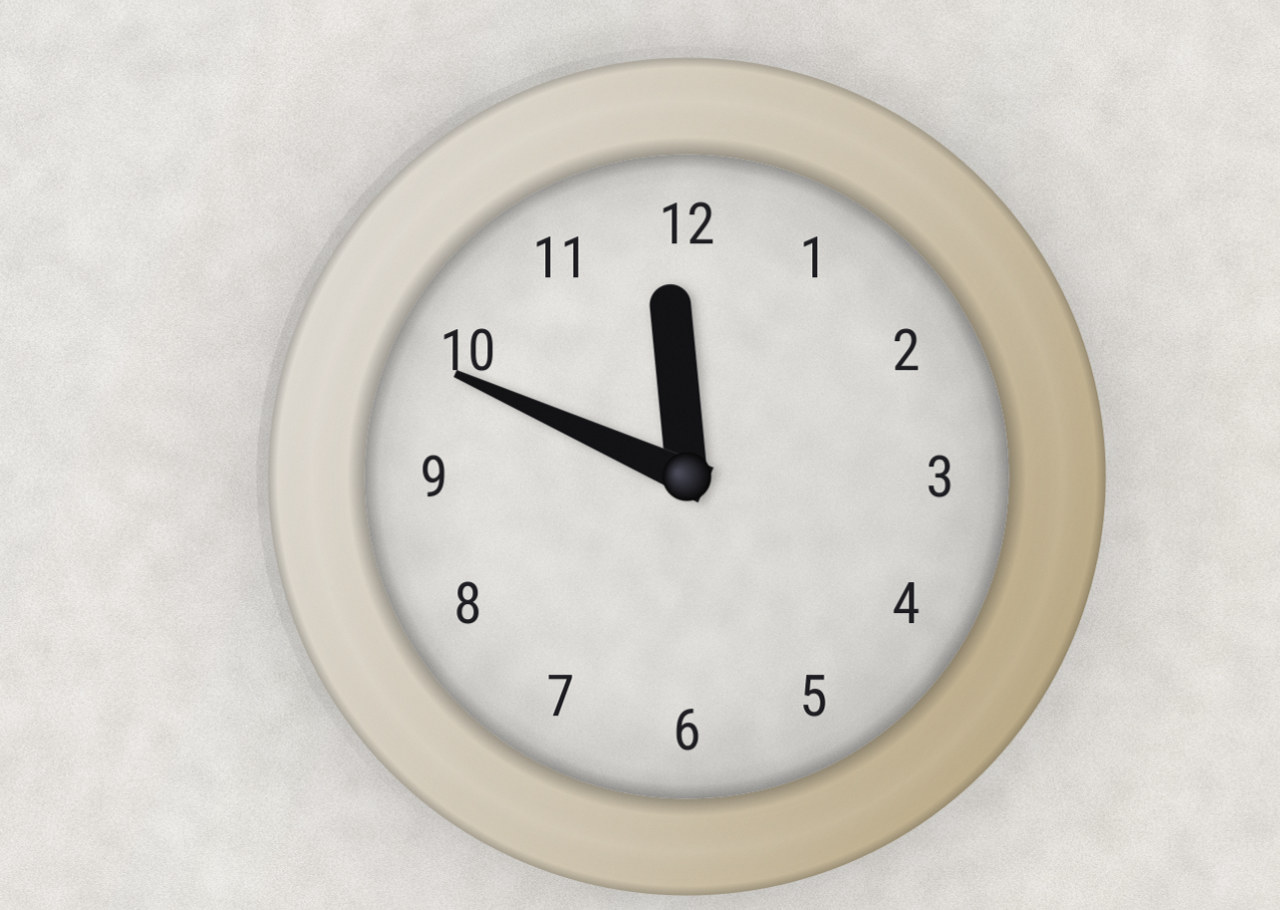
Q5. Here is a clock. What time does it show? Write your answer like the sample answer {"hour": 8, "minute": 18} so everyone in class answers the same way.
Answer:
{"hour": 11, "minute": 49}
